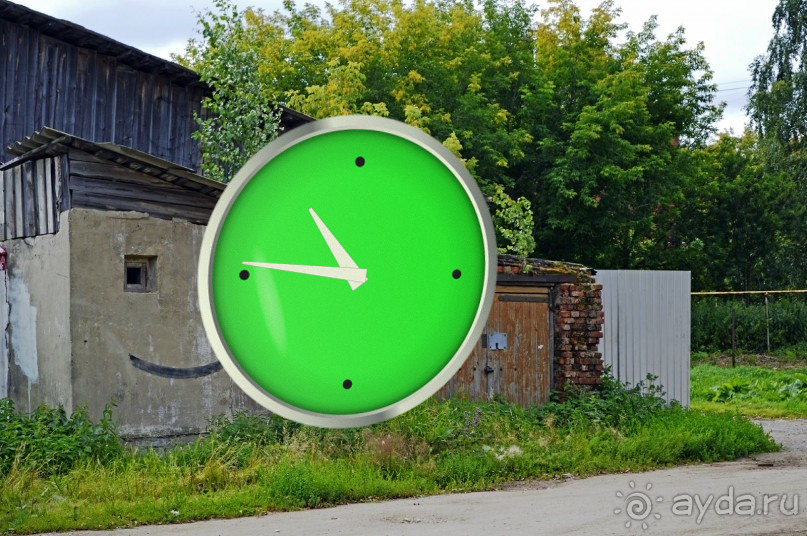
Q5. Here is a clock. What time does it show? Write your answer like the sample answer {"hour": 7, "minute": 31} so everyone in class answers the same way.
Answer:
{"hour": 10, "minute": 46}
